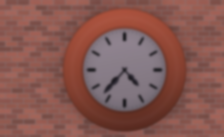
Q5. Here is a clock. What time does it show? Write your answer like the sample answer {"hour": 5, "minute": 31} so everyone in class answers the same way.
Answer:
{"hour": 4, "minute": 37}
